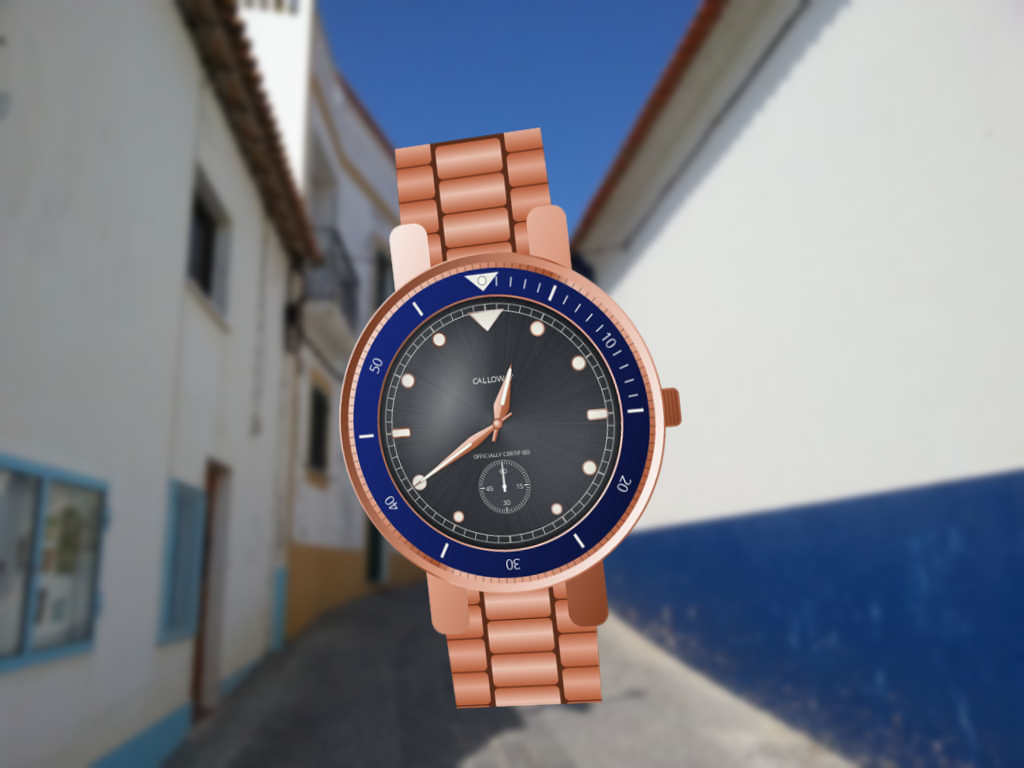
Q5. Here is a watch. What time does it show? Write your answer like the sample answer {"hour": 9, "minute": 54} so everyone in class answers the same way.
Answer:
{"hour": 12, "minute": 40}
